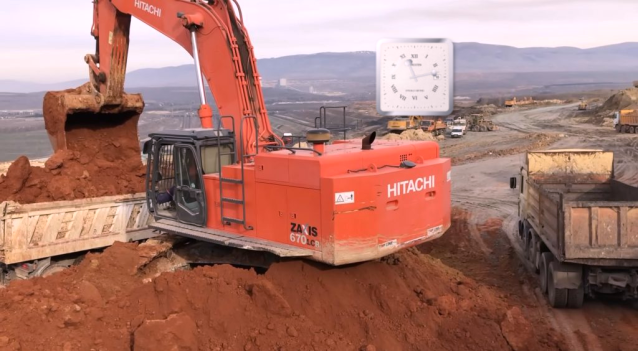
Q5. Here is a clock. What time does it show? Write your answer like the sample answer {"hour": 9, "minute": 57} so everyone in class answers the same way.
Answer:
{"hour": 11, "minute": 13}
